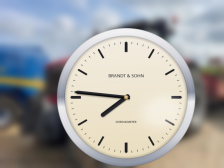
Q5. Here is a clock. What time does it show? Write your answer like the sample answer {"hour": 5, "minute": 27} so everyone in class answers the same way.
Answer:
{"hour": 7, "minute": 46}
